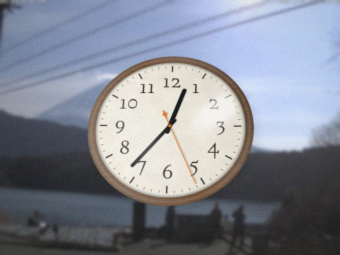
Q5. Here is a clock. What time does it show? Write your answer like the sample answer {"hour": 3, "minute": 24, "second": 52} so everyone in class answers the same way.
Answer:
{"hour": 12, "minute": 36, "second": 26}
